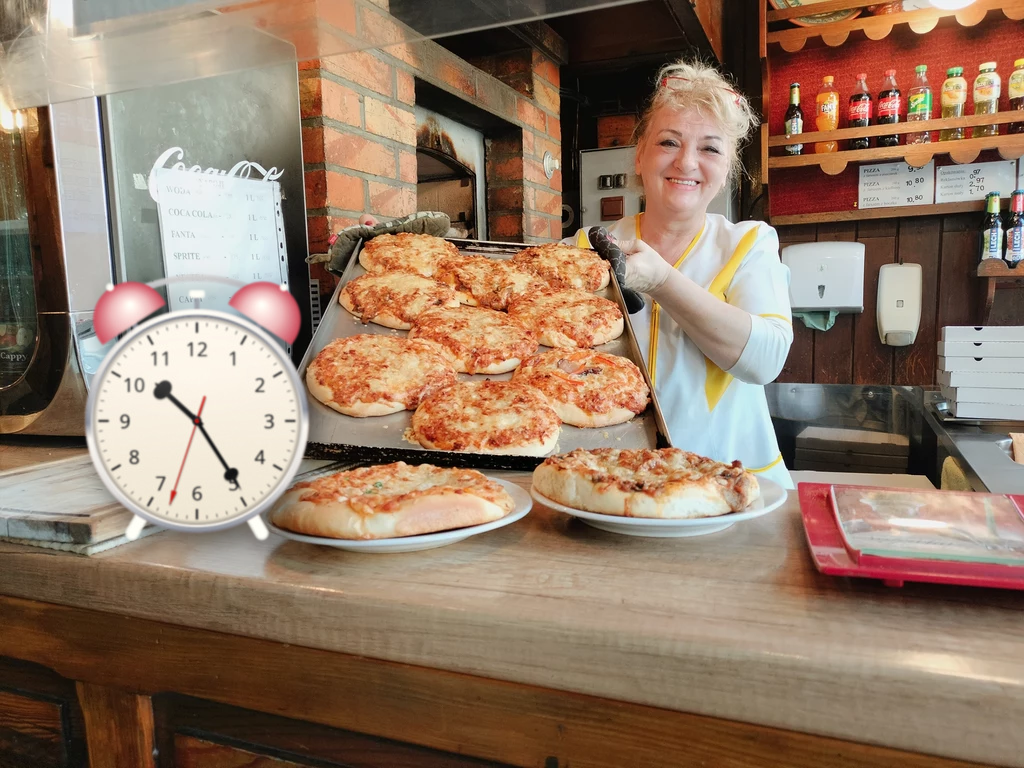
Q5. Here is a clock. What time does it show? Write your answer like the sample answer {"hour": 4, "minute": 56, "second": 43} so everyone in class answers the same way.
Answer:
{"hour": 10, "minute": 24, "second": 33}
